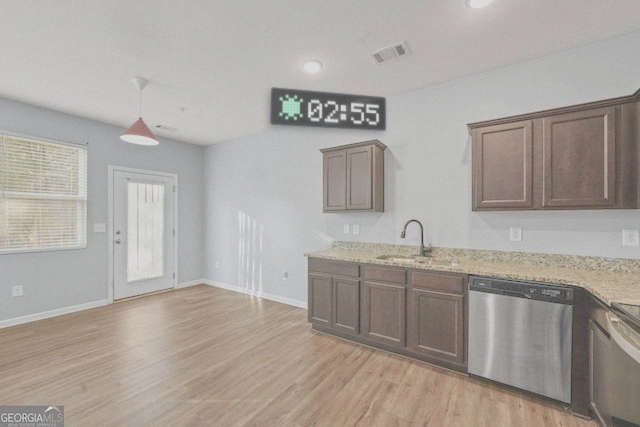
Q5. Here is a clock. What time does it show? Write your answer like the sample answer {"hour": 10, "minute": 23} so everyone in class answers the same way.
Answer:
{"hour": 2, "minute": 55}
